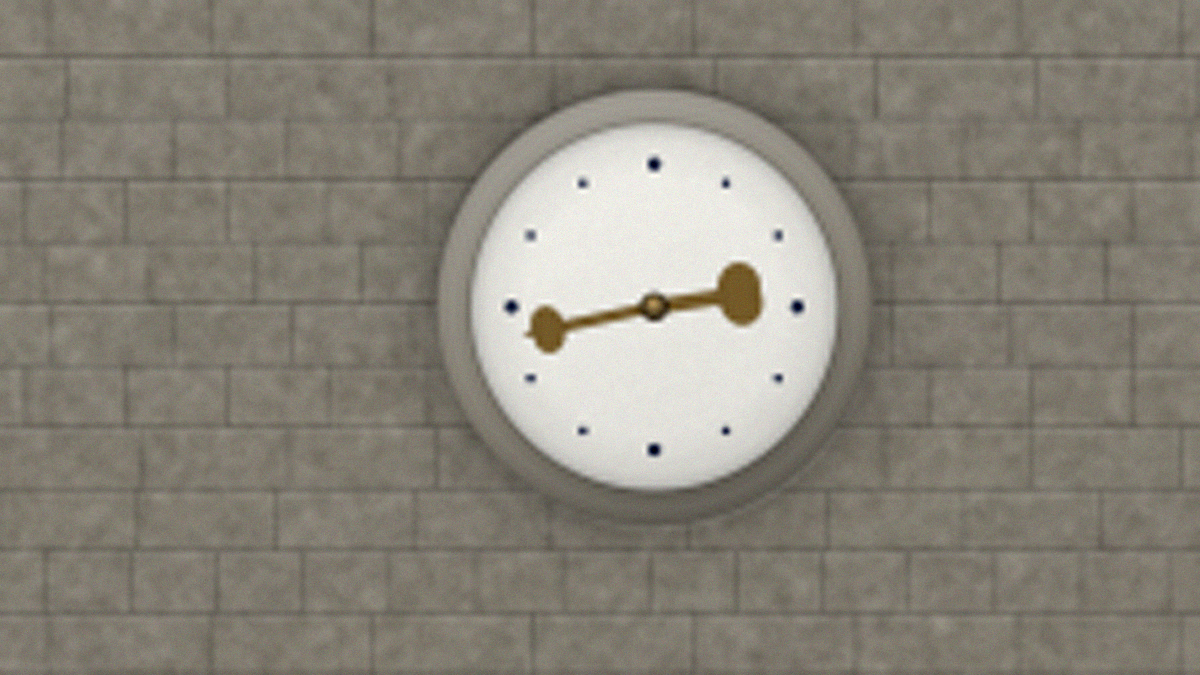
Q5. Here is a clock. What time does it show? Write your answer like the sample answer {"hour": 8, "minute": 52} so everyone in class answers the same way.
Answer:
{"hour": 2, "minute": 43}
